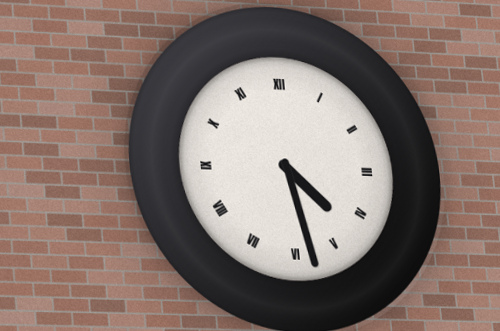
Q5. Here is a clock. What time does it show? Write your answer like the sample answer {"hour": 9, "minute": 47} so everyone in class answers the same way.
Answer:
{"hour": 4, "minute": 28}
